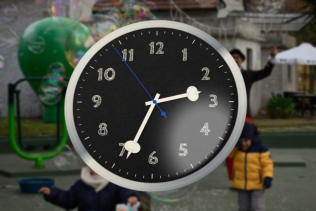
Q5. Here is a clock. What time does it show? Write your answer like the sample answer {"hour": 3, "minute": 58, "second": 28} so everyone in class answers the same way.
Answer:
{"hour": 2, "minute": 33, "second": 54}
